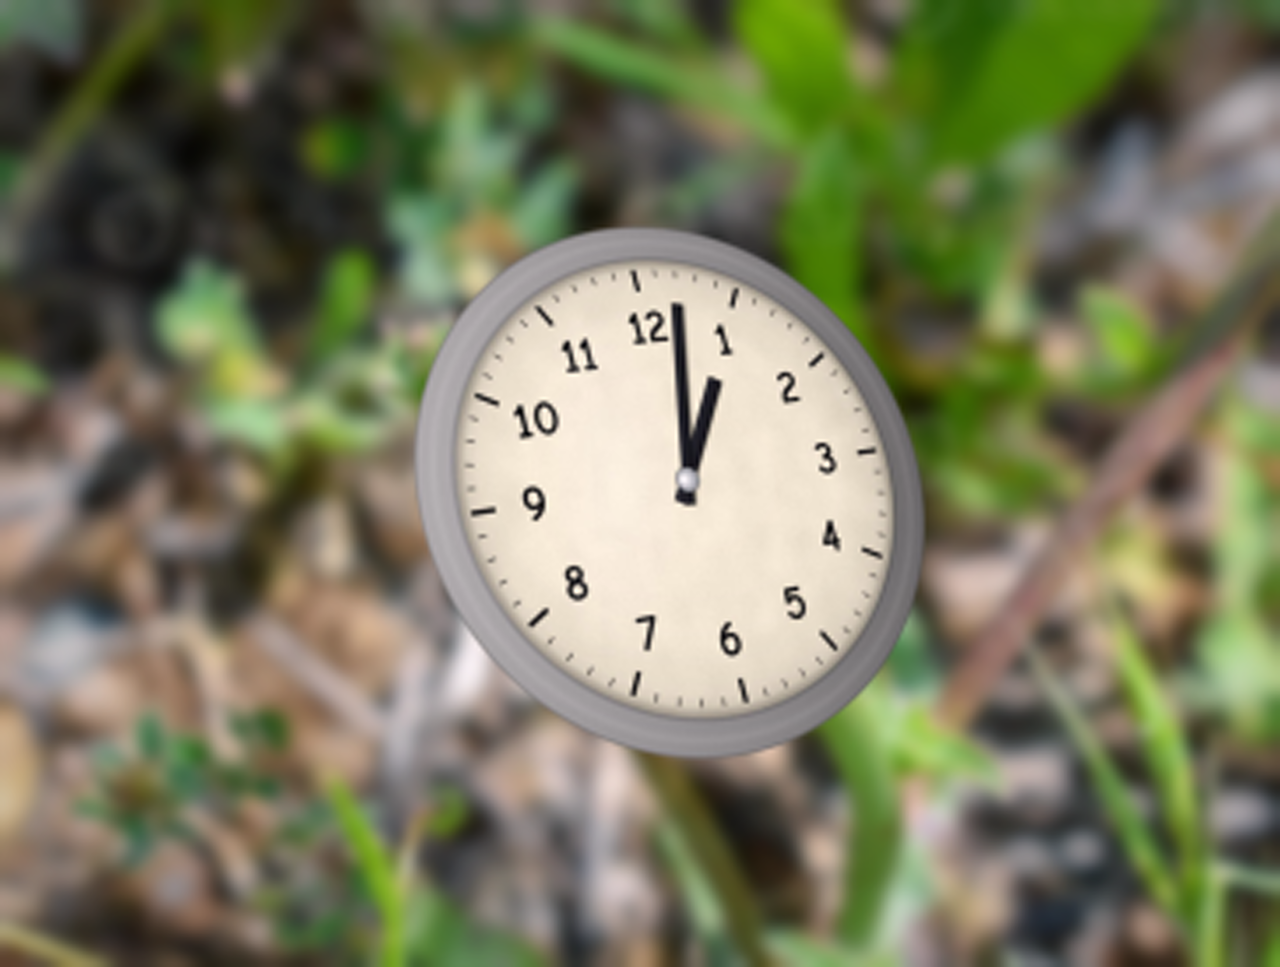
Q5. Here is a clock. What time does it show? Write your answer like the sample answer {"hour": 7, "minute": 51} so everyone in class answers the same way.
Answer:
{"hour": 1, "minute": 2}
